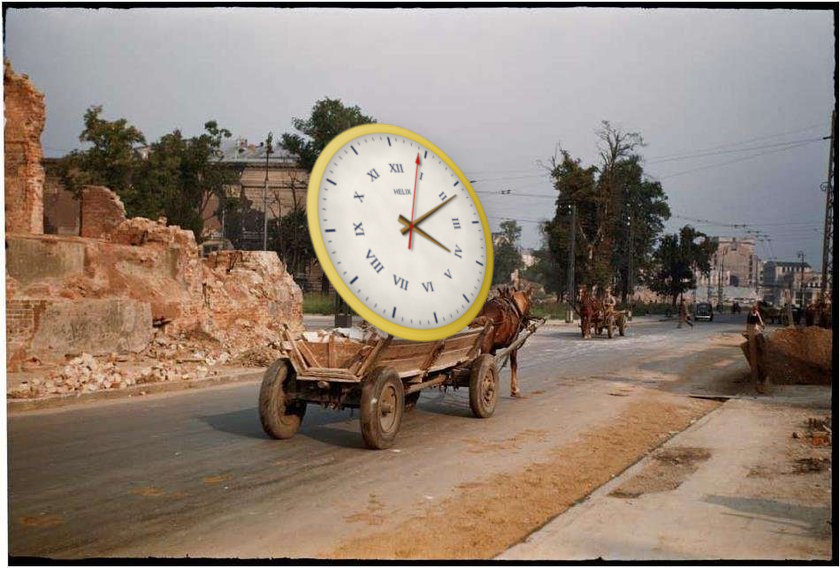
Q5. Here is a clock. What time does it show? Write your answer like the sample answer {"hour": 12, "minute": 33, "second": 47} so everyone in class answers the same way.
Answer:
{"hour": 4, "minute": 11, "second": 4}
